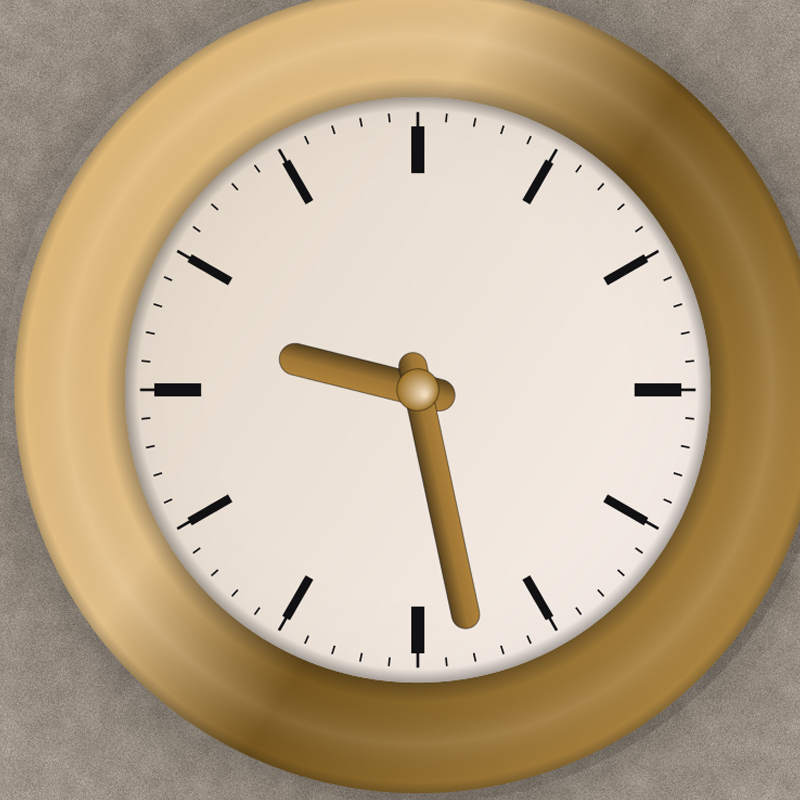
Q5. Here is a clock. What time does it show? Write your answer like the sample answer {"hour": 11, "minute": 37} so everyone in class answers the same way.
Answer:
{"hour": 9, "minute": 28}
